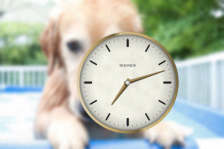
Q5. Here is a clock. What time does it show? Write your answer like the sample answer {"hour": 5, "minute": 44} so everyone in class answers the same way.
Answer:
{"hour": 7, "minute": 12}
